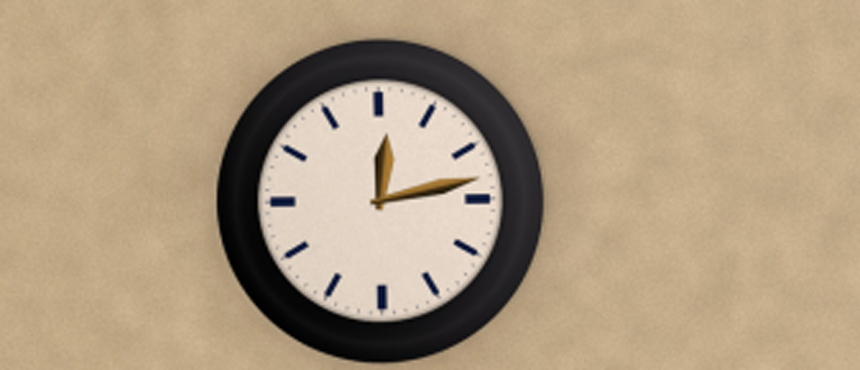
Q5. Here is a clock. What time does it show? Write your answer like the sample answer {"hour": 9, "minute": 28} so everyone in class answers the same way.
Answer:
{"hour": 12, "minute": 13}
